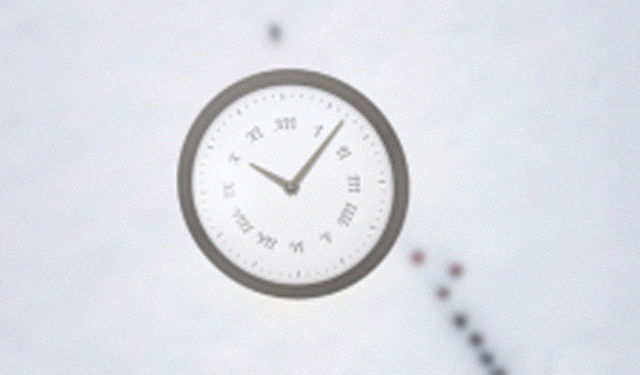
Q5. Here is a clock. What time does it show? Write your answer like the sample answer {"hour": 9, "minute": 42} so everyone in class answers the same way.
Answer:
{"hour": 10, "minute": 7}
